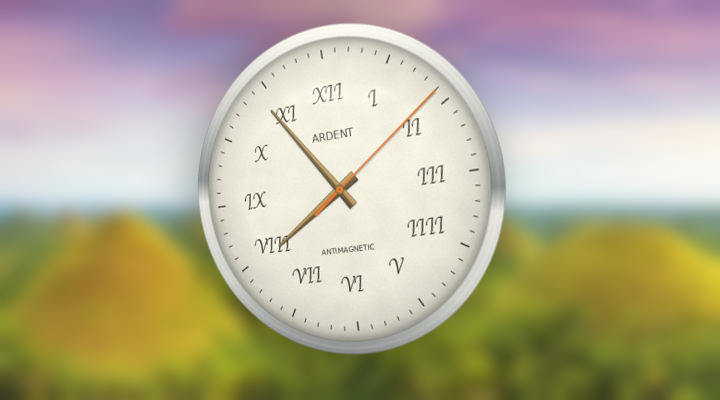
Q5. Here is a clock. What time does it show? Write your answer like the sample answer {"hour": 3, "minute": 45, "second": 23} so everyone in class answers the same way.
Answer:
{"hour": 7, "minute": 54, "second": 9}
